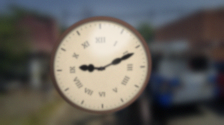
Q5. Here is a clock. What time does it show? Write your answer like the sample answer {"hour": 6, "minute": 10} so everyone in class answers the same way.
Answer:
{"hour": 9, "minute": 11}
